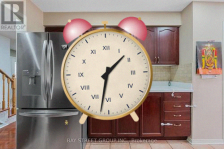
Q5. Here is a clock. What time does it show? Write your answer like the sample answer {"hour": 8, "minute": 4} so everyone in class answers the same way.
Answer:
{"hour": 1, "minute": 32}
